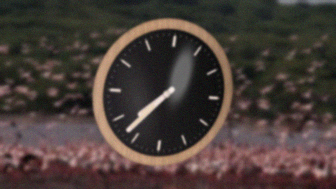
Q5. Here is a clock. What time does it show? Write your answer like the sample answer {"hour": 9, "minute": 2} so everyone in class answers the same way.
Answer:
{"hour": 7, "minute": 37}
